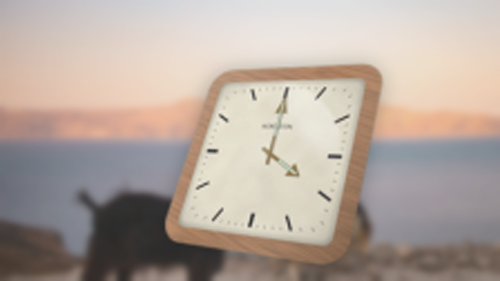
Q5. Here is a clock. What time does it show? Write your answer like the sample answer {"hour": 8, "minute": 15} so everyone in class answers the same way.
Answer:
{"hour": 4, "minute": 0}
